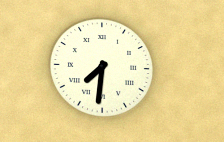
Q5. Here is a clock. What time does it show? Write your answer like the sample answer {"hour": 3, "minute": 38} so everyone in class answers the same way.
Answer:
{"hour": 7, "minute": 31}
